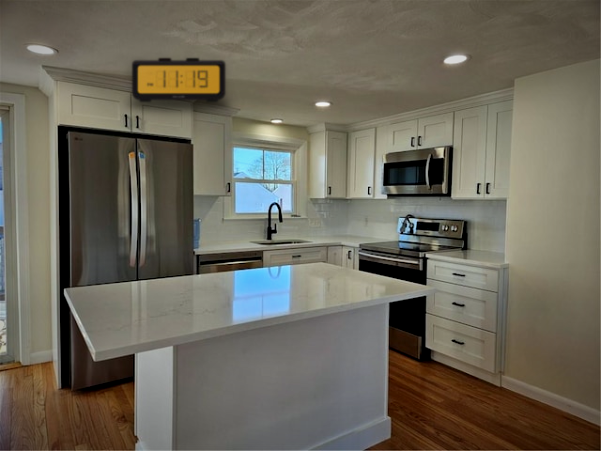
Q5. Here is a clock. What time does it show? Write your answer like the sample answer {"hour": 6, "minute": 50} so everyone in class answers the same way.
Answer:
{"hour": 11, "minute": 19}
